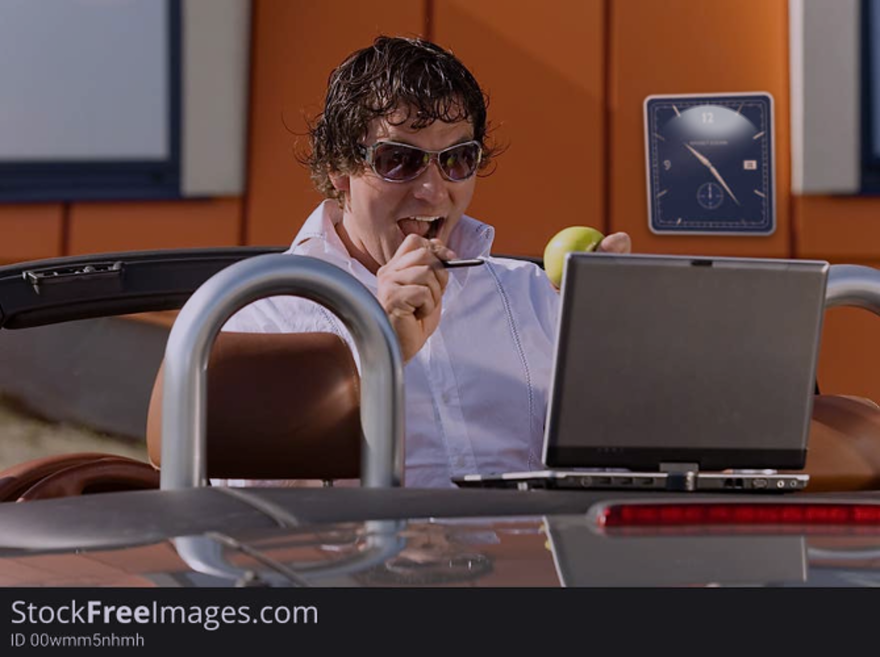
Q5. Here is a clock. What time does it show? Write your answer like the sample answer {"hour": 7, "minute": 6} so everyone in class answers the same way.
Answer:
{"hour": 10, "minute": 24}
